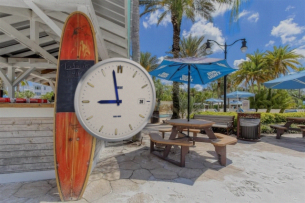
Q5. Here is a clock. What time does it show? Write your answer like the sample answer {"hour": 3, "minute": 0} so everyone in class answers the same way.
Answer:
{"hour": 8, "minute": 58}
